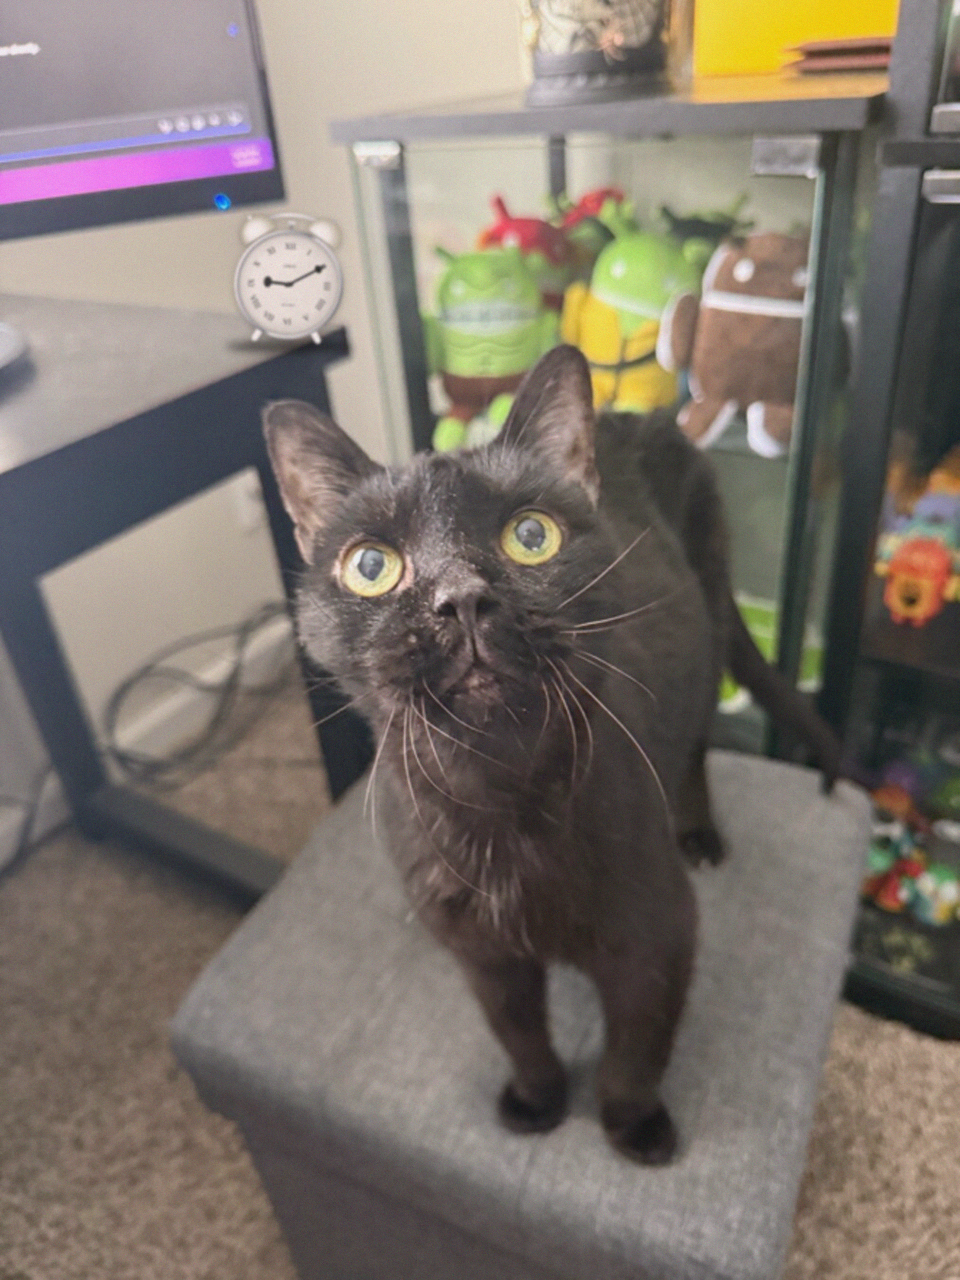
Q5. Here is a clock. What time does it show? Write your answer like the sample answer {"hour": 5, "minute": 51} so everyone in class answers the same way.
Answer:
{"hour": 9, "minute": 10}
